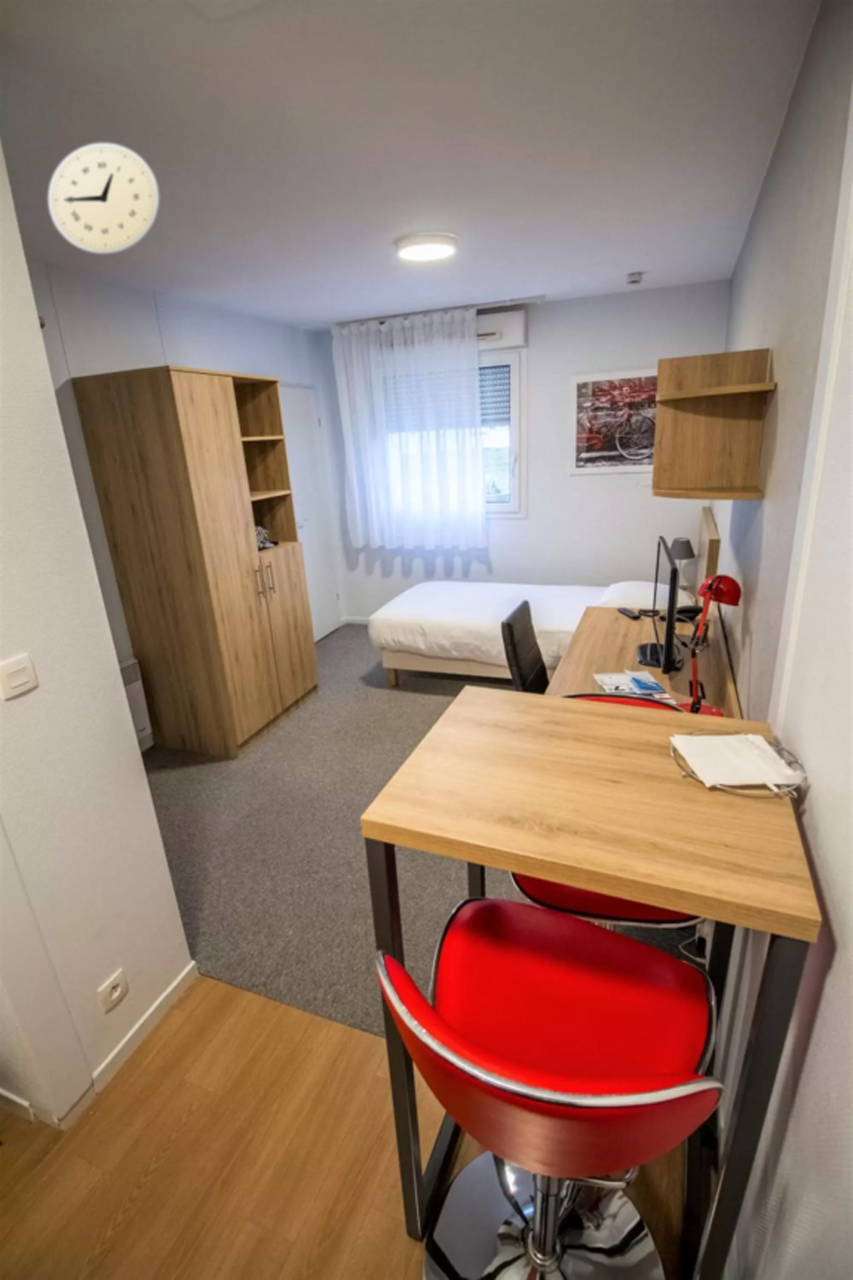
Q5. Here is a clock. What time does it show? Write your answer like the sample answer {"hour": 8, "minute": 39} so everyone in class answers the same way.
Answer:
{"hour": 12, "minute": 45}
